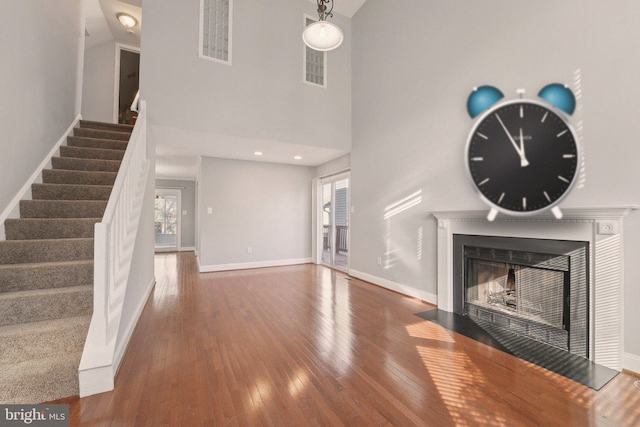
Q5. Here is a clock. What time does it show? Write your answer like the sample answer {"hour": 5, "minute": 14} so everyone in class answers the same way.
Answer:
{"hour": 11, "minute": 55}
